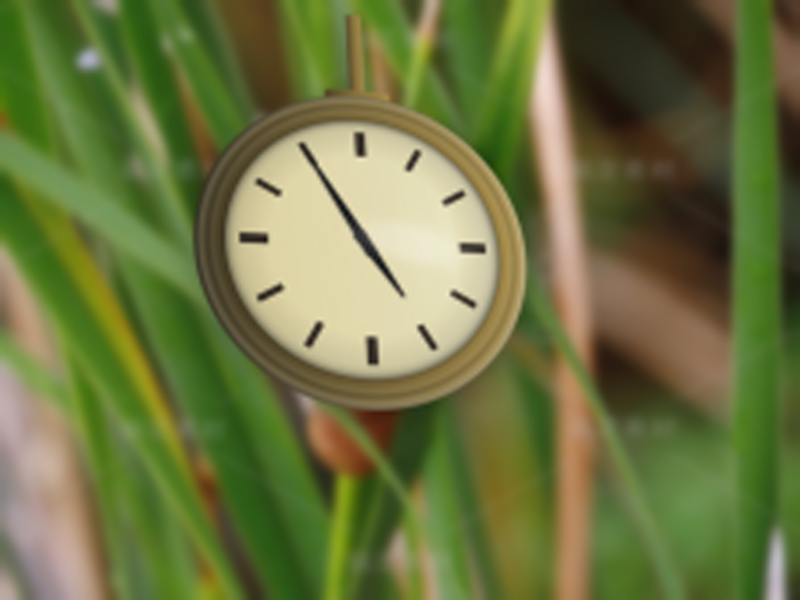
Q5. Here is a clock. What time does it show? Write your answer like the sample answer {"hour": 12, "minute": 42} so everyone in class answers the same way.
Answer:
{"hour": 4, "minute": 55}
